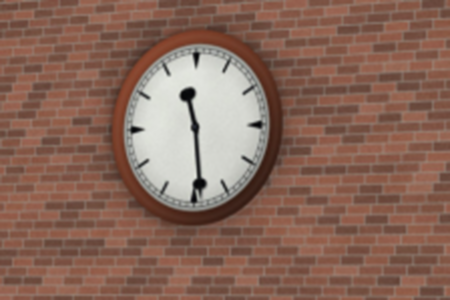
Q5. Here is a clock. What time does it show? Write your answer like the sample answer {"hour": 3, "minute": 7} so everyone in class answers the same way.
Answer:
{"hour": 11, "minute": 29}
